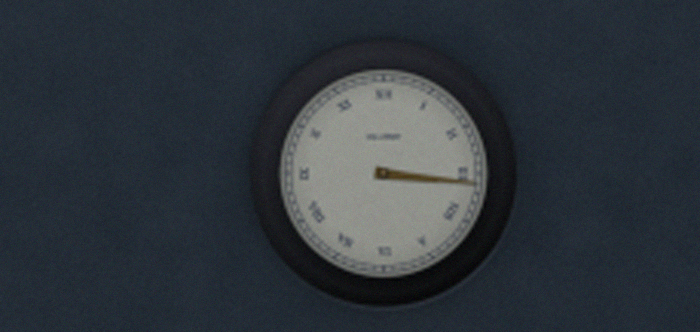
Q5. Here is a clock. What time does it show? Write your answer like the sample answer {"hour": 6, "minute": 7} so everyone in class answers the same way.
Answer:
{"hour": 3, "minute": 16}
